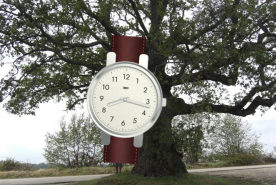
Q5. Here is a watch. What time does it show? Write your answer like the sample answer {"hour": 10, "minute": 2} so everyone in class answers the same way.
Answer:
{"hour": 8, "minute": 17}
